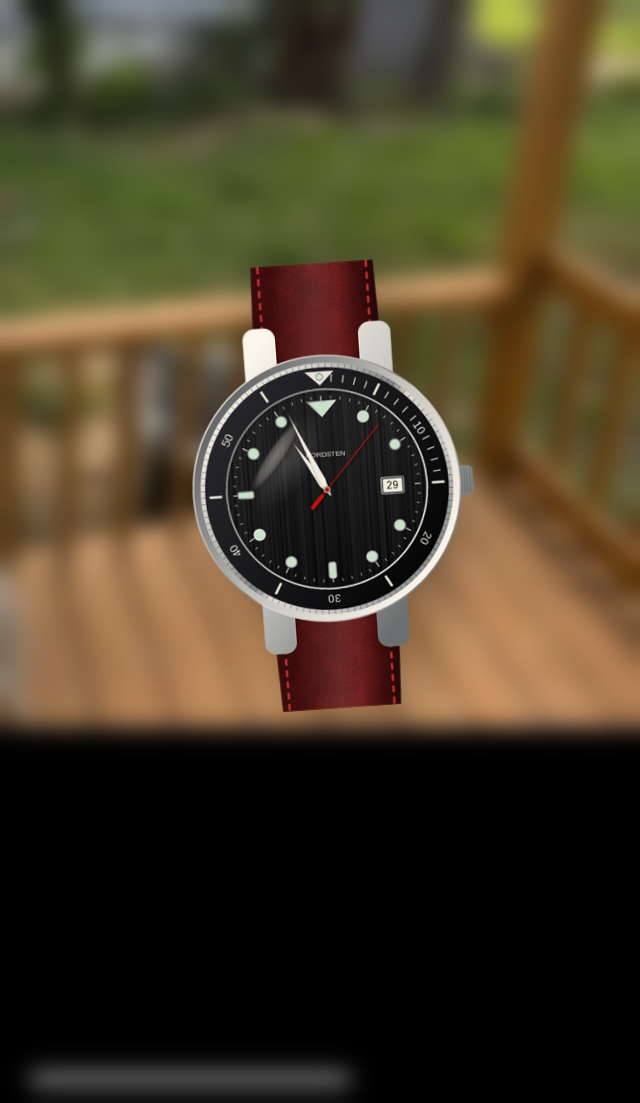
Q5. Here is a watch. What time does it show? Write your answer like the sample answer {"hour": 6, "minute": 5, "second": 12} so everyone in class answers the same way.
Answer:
{"hour": 10, "minute": 56, "second": 7}
